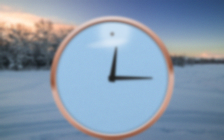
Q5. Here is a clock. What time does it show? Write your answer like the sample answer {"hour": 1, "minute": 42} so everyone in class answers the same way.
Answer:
{"hour": 12, "minute": 15}
